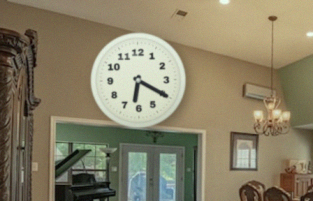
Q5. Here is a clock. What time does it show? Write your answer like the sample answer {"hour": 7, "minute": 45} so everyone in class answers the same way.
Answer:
{"hour": 6, "minute": 20}
